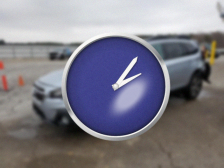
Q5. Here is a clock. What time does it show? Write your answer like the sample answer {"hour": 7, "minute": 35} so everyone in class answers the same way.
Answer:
{"hour": 2, "minute": 6}
